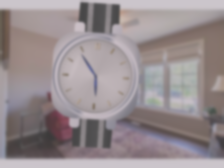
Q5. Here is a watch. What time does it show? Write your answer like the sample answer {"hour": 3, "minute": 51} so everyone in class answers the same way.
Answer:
{"hour": 5, "minute": 54}
